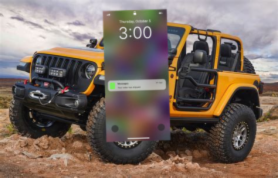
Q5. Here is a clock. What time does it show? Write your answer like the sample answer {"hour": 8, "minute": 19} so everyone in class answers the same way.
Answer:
{"hour": 3, "minute": 0}
